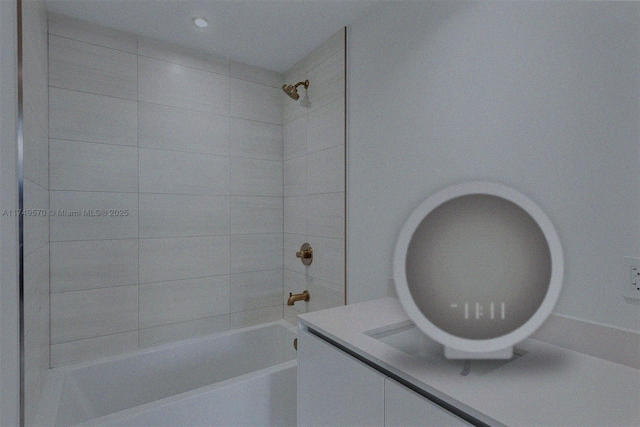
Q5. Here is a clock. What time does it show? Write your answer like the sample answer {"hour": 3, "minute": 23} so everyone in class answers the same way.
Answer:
{"hour": 11, "minute": 11}
